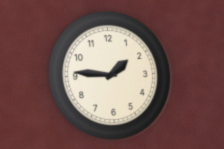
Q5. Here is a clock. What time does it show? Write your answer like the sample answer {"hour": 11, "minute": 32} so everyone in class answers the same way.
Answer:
{"hour": 1, "minute": 46}
